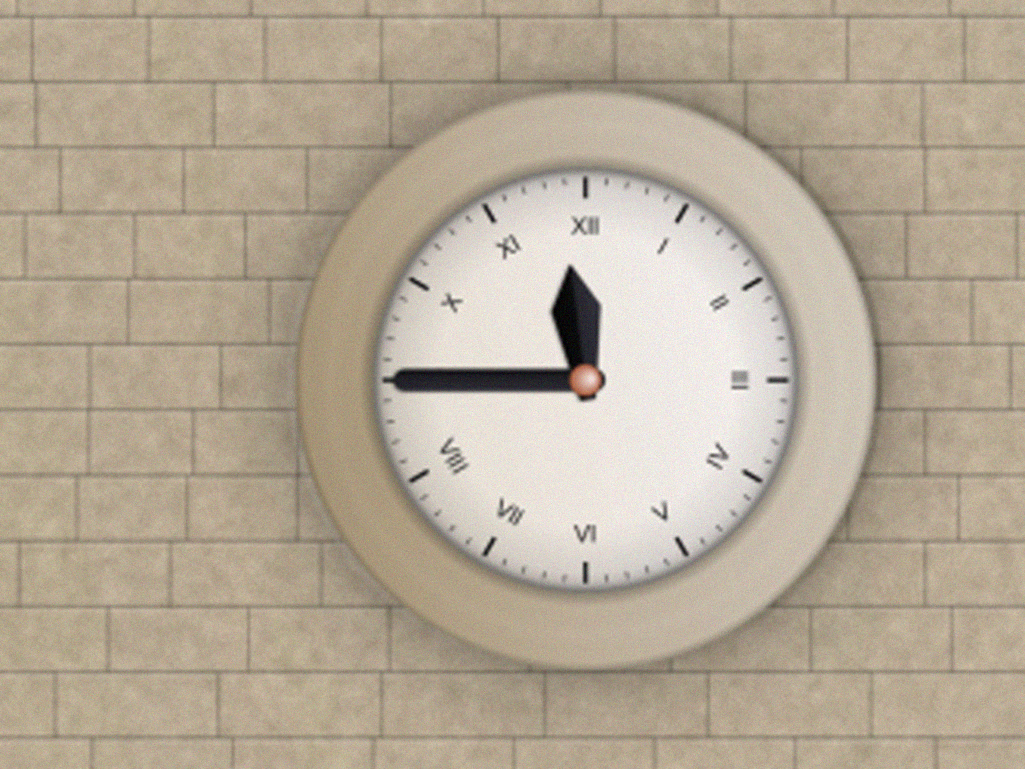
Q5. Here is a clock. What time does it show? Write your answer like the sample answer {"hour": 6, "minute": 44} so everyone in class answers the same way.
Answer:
{"hour": 11, "minute": 45}
